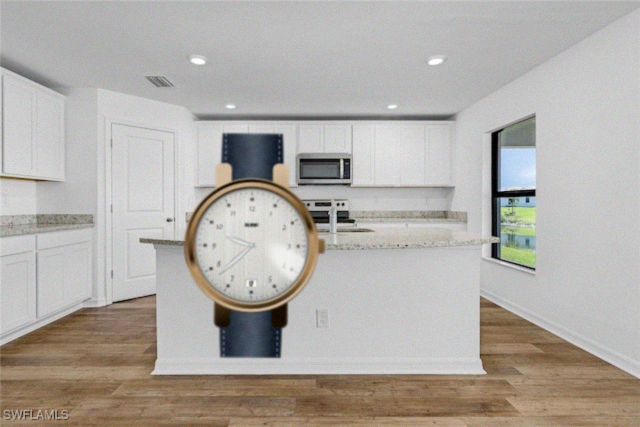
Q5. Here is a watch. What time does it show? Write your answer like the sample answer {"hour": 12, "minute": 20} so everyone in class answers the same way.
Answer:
{"hour": 9, "minute": 38}
